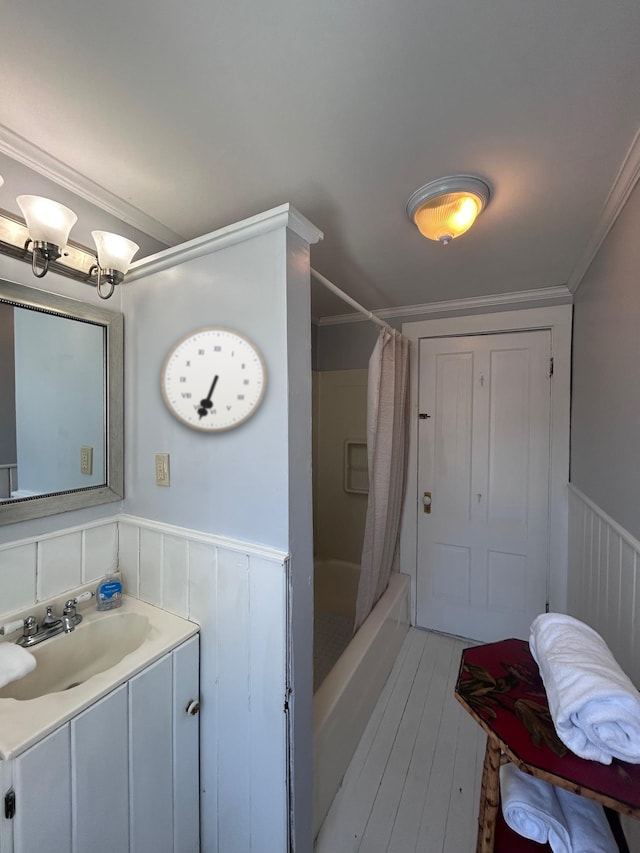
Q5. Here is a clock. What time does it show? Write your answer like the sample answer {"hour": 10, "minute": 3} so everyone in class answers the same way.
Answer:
{"hour": 6, "minute": 33}
